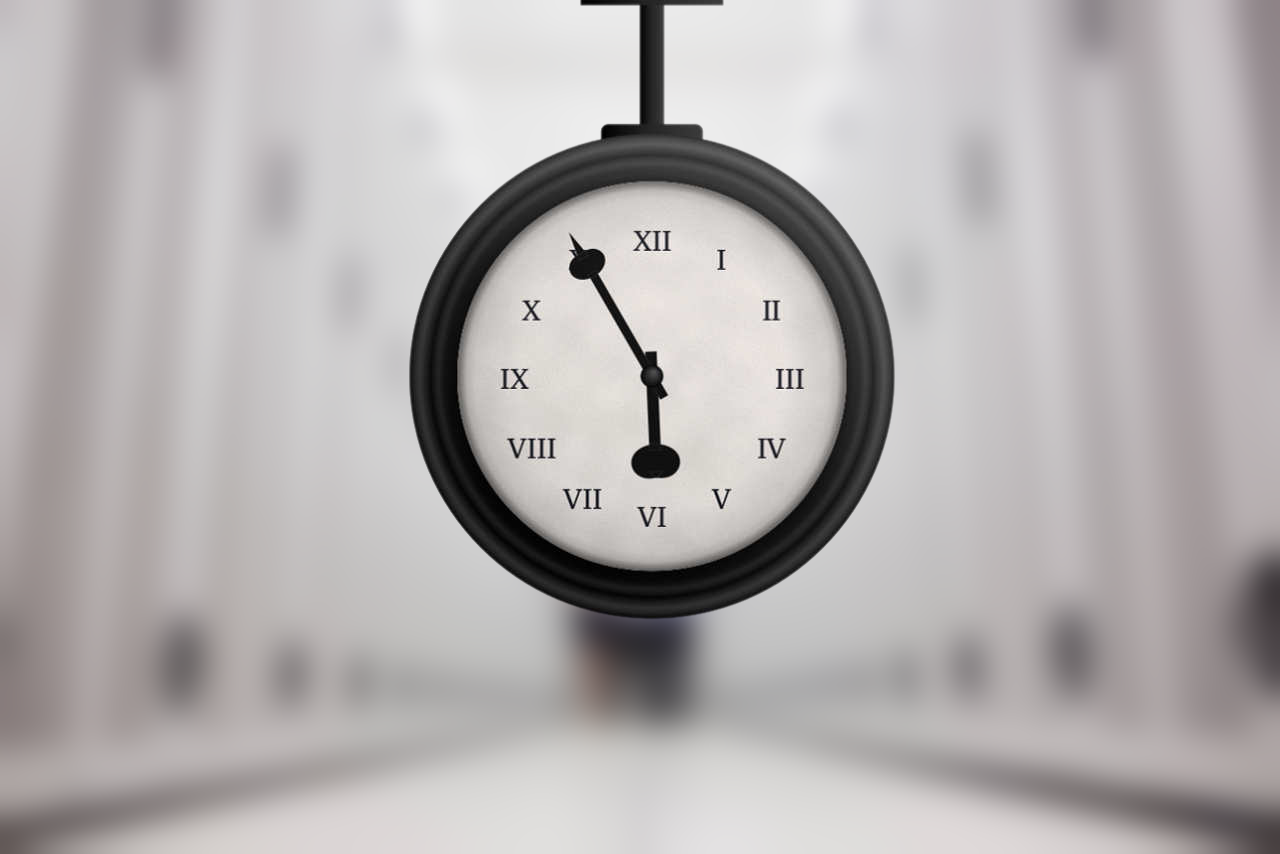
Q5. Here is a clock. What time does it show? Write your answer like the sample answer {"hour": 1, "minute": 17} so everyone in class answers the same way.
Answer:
{"hour": 5, "minute": 55}
